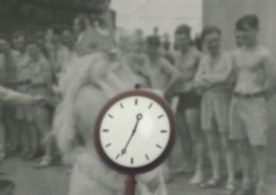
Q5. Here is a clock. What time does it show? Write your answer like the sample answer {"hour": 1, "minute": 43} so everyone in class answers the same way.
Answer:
{"hour": 12, "minute": 34}
